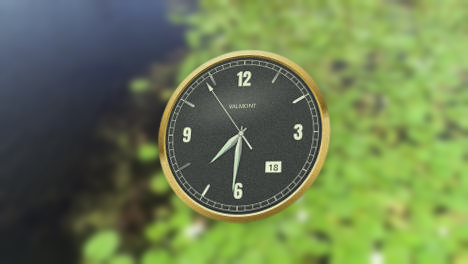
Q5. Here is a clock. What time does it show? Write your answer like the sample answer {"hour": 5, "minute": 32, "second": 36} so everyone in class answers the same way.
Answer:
{"hour": 7, "minute": 30, "second": 54}
